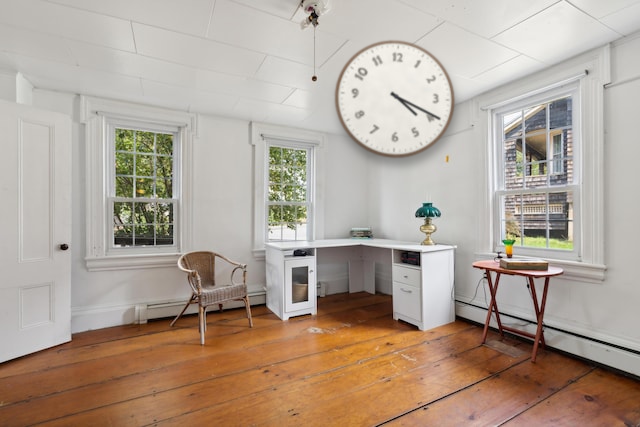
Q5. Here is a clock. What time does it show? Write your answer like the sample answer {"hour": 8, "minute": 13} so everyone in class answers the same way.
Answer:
{"hour": 4, "minute": 19}
